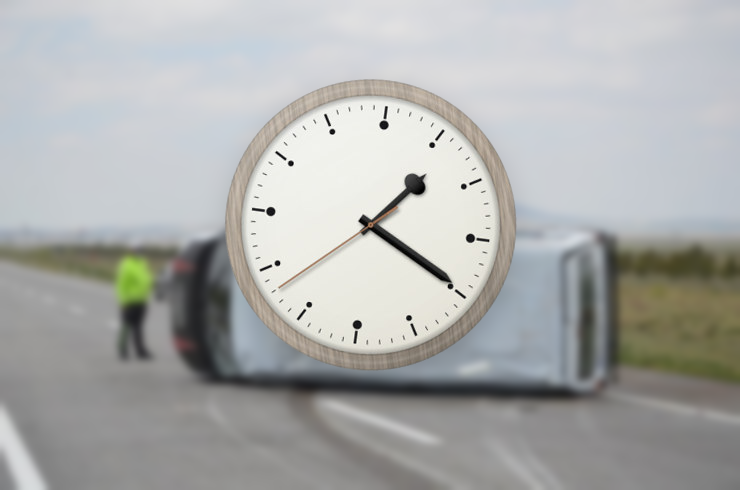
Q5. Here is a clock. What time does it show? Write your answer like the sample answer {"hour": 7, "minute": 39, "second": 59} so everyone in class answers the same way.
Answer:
{"hour": 1, "minute": 19, "second": 38}
